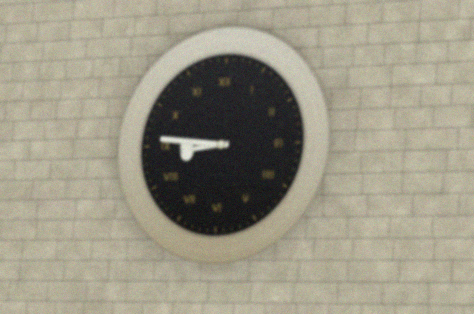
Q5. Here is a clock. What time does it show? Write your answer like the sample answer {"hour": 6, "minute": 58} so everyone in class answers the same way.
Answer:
{"hour": 8, "minute": 46}
